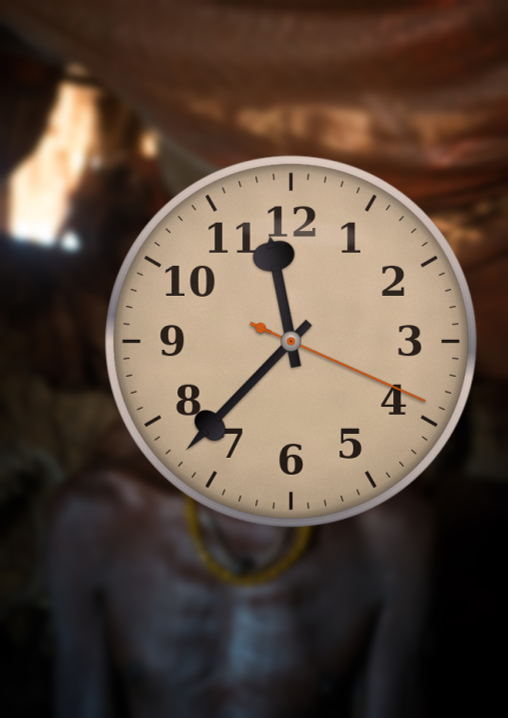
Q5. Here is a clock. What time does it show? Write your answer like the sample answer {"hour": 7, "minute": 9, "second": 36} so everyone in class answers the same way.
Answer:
{"hour": 11, "minute": 37, "second": 19}
